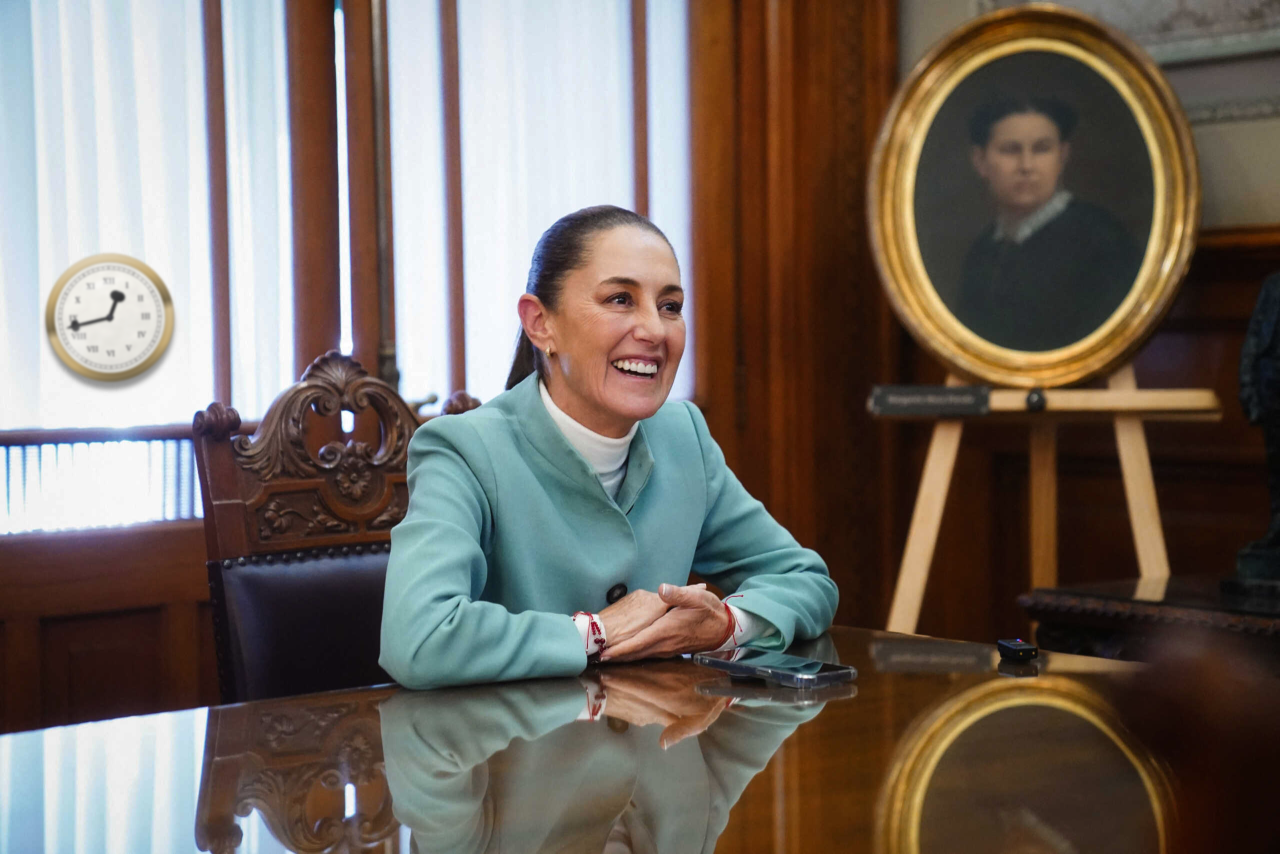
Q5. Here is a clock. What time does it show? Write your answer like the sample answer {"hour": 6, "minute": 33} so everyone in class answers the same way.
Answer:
{"hour": 12, "minute": 43}
